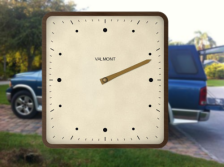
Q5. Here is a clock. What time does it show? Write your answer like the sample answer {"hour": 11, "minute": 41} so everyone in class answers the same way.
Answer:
{"hour": 2, "minute": 11}
